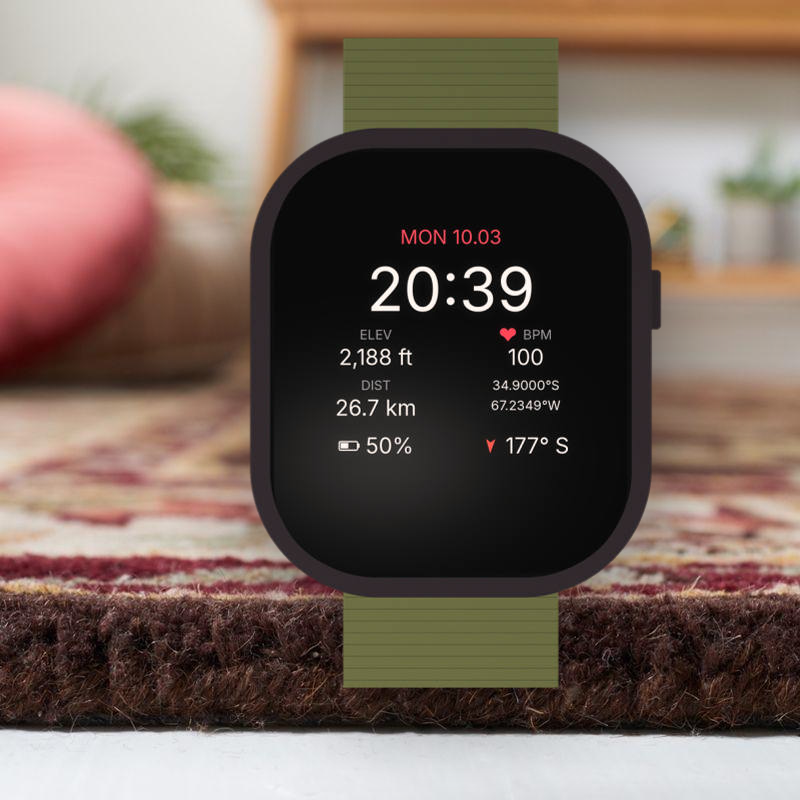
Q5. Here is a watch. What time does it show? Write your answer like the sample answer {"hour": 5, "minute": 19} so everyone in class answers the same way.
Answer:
{"hour": 20, "minute": 39}
